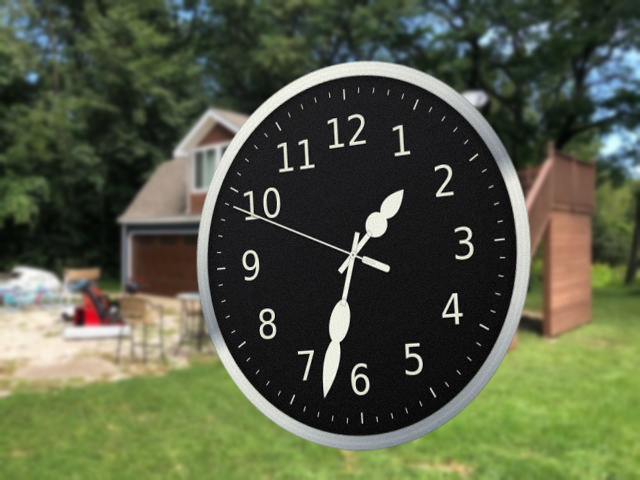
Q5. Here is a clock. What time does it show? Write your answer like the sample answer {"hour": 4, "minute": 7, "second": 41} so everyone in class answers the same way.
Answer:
{"hour": 1, "minute": 32, "second": 49}
